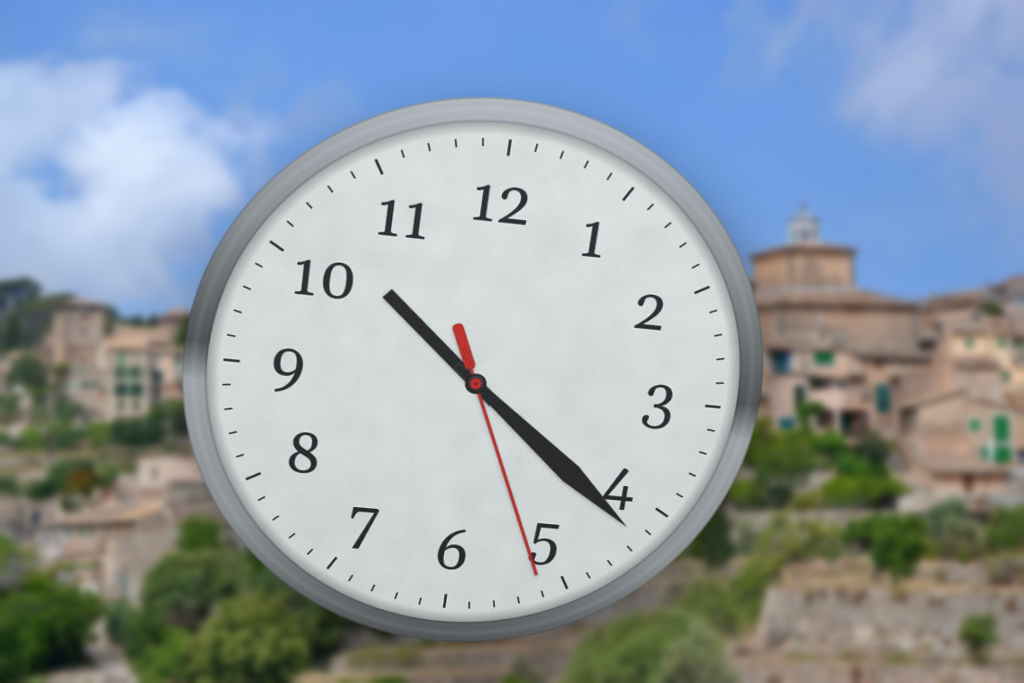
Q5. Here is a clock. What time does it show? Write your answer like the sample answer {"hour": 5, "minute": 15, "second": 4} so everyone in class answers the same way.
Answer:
{"hour": 10, "minute": 21, "second": 26}
